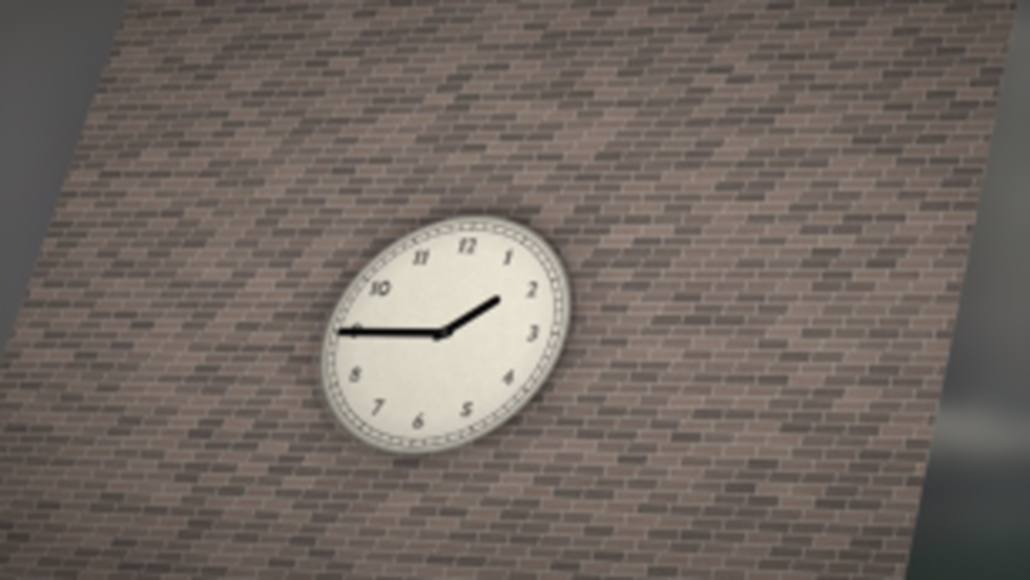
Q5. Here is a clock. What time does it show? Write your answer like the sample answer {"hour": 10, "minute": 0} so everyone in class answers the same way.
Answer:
{"hour": 1, "minute": 45}
